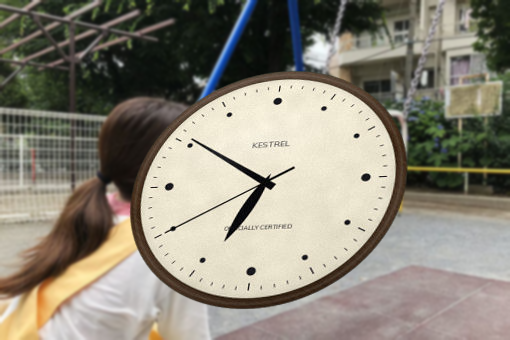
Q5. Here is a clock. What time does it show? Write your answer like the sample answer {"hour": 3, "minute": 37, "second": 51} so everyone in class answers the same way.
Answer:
{"hour": 6, "minute": 50, "second": 40}
